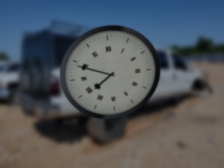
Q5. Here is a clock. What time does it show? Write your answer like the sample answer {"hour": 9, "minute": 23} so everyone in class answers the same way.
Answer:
{"hour": 7, "minute": 49}
